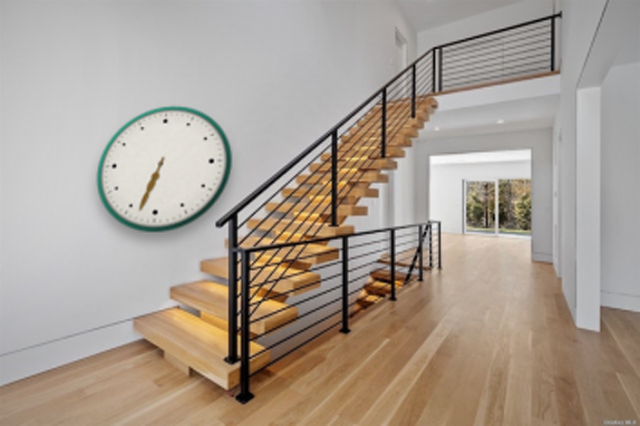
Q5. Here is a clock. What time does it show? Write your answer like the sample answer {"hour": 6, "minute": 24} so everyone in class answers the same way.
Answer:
{"hour": 6, "minute": 33}
